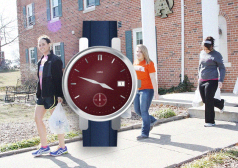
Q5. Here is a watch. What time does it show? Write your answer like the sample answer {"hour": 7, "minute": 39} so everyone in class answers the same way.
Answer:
{"hour": 3, "minute": 48}
